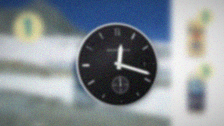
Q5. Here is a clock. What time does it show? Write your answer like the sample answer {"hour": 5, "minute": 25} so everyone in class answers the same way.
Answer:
{"hour": 12, "minute": 18}
